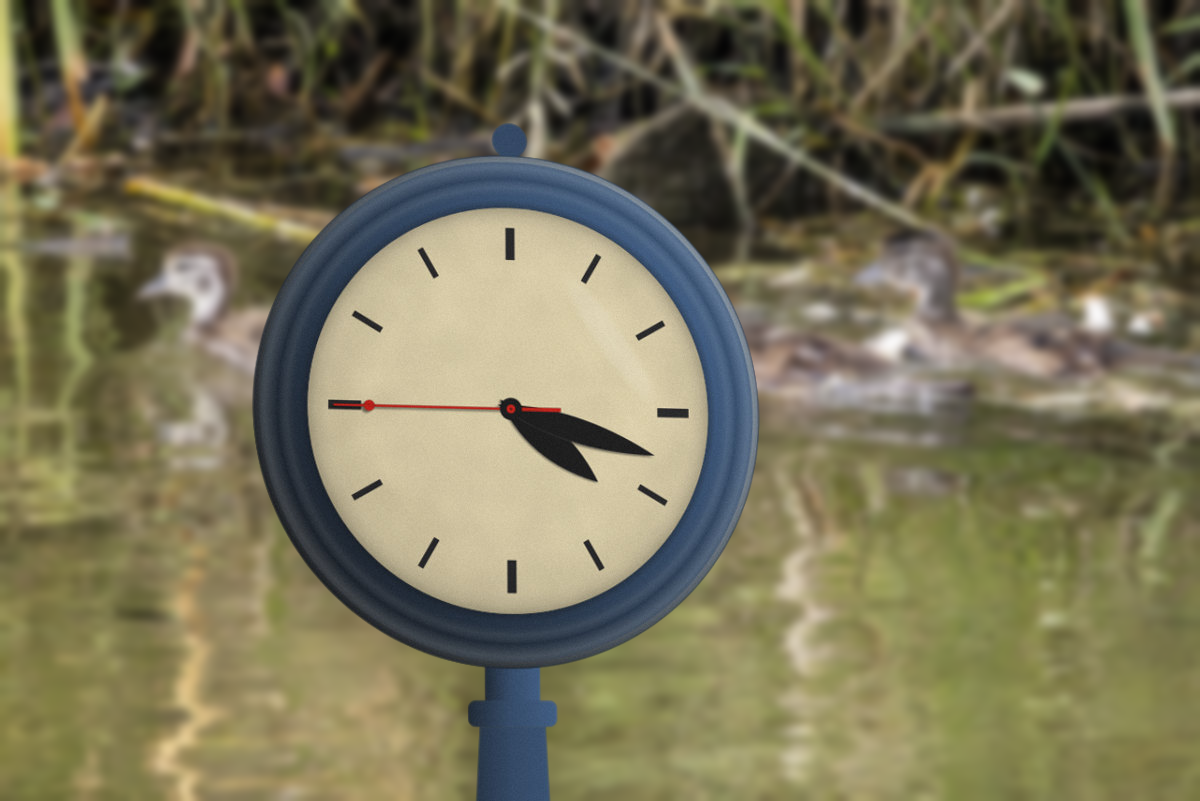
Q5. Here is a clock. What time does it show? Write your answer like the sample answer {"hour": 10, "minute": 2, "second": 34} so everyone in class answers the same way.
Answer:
{"hour": 4, "minute": 17, "second": 45}
